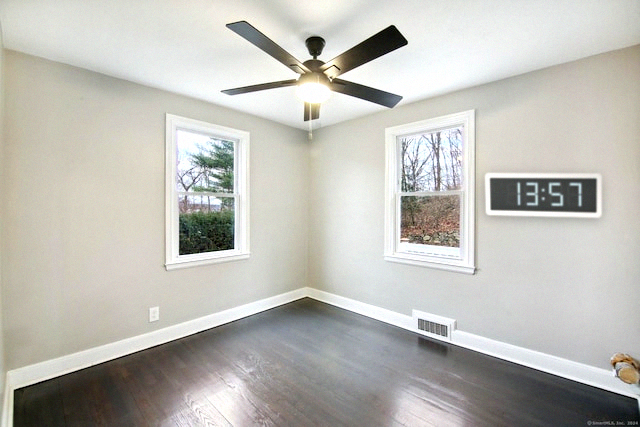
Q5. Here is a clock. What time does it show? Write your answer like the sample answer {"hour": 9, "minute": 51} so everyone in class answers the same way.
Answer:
{"hour": 13, "minute": 57}
